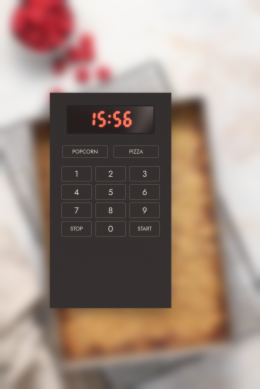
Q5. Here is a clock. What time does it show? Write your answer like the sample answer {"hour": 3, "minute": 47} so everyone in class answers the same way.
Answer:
{"hour": 15, "minute": 56}
